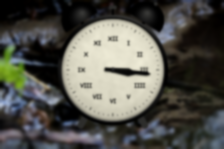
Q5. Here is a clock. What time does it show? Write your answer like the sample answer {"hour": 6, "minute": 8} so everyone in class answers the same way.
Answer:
{"hour": 3, "minute": 16}
